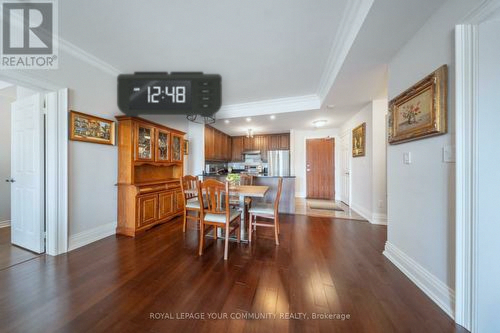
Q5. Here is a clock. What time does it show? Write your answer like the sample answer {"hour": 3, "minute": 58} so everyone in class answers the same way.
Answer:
{"hour": 12, "minute": 48}
